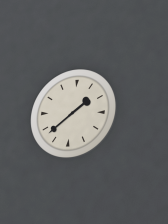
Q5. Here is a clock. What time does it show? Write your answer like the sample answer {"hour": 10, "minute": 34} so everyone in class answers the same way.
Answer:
{"hour": 1, "minute": 38}
